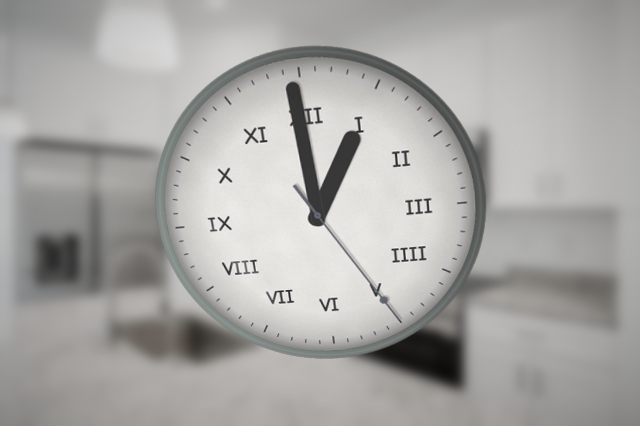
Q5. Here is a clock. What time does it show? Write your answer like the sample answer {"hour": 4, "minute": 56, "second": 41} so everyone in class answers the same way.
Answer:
{"hour": 12, "minute": 59, "second": 25}
